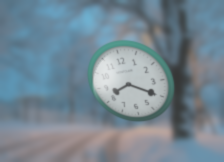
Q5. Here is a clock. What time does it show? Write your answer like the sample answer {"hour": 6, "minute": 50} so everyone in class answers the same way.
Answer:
{"hour": 8, "minute": 20}
